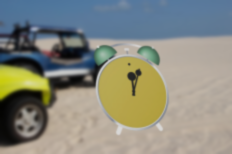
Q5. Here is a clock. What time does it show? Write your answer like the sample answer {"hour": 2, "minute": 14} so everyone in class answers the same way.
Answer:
{"hour": 12, "minute": 4}
